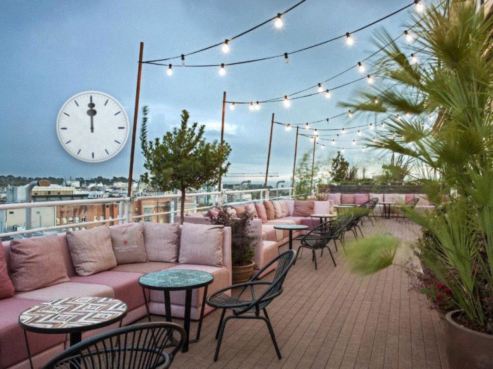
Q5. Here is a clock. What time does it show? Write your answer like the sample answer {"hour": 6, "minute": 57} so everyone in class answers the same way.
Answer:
{"hour": 12, "minute": 0}
